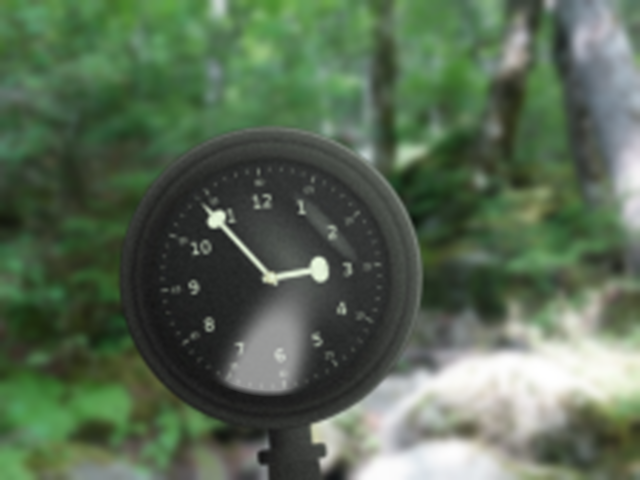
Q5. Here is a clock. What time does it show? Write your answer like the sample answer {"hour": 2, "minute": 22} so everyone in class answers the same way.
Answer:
{"hour": 2, "minute": 54}
